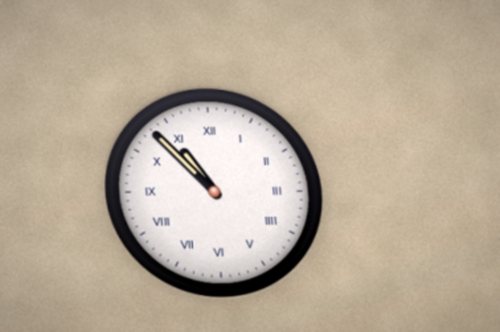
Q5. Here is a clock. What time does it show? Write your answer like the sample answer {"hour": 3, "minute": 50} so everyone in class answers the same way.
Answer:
{"hour": 10, "minute": 53}
